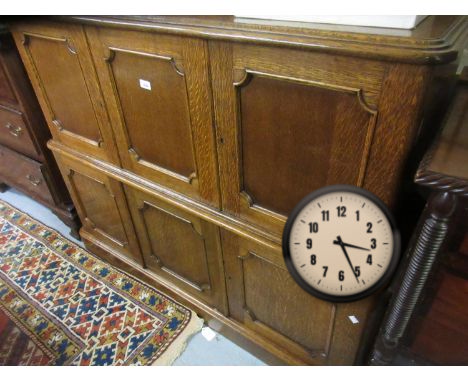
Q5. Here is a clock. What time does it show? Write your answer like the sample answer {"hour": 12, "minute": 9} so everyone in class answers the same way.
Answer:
{"hour": 3, "minute": 26}
